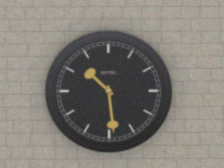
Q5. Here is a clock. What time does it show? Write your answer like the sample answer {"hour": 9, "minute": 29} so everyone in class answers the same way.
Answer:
{"hour": 10, "minute": 29}
